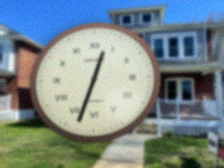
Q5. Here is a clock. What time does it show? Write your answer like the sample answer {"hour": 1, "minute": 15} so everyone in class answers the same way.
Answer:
{"hour": 12, "minute": 33}
